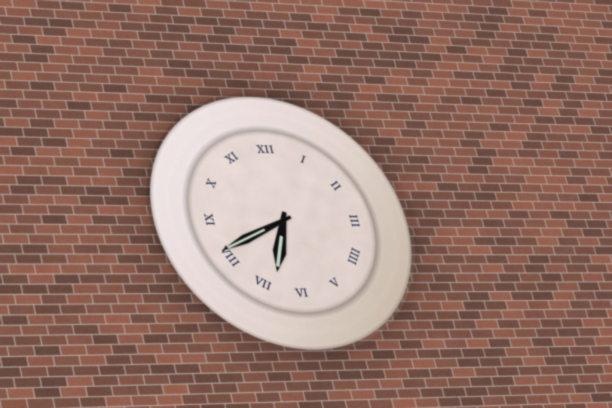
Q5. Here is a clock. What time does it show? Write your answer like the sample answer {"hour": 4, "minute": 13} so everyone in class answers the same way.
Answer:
{"hour": 6, "minute": 41}
